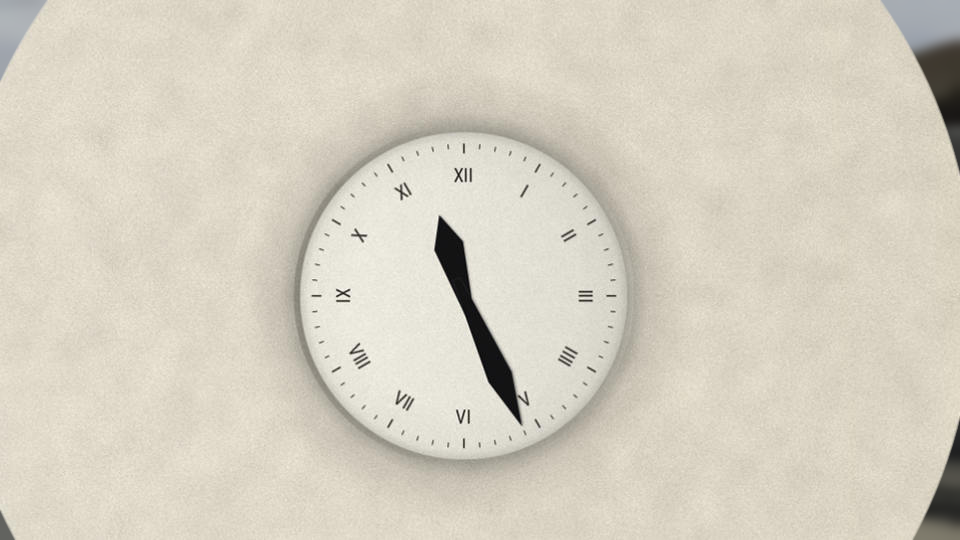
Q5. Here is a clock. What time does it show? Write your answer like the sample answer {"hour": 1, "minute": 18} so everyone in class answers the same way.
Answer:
{"hour": 11, "minute": 26}
